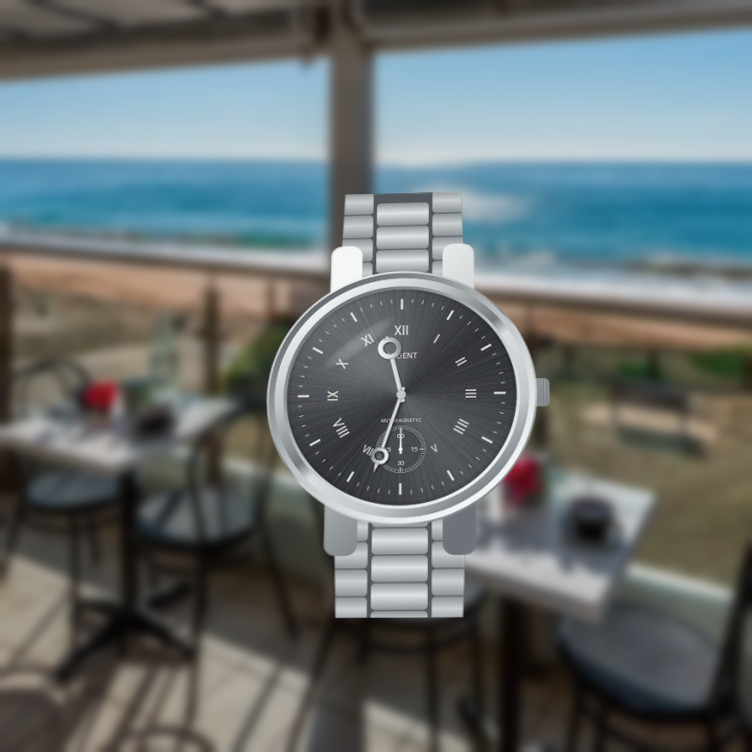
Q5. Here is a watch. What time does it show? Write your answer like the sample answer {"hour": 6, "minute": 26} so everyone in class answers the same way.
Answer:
{"hour": 11, "minute": 33}
